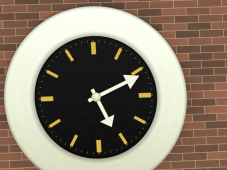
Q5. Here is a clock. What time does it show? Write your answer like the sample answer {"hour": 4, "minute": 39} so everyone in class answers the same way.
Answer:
{"hour": 5, "minute": 11}
